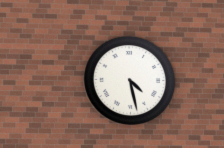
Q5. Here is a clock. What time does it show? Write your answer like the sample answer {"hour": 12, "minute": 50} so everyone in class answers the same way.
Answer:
{"hour": 4, "minute": 28}
